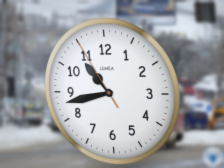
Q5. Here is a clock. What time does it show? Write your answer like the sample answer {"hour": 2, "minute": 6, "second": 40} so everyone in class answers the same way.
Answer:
{"hour": 10, "minute": 42, "second": 55}
